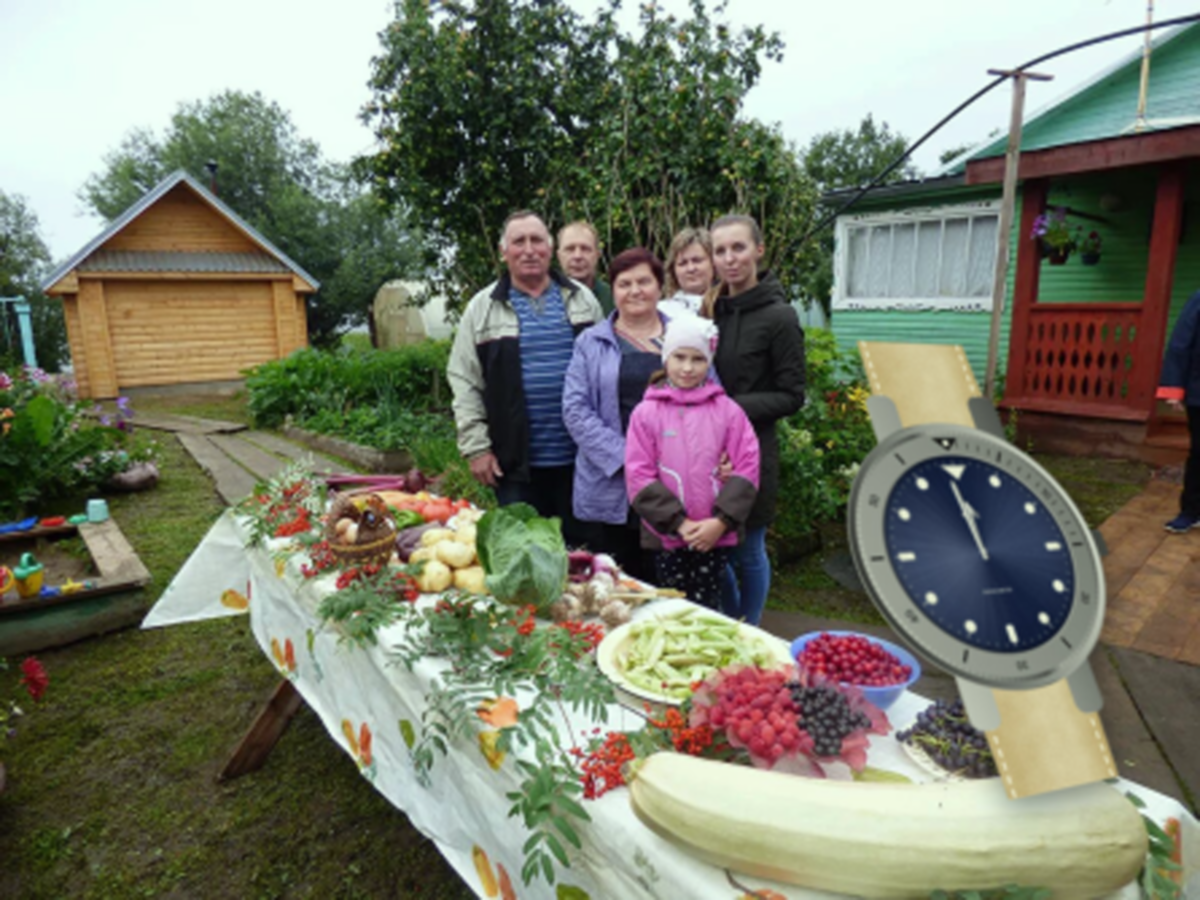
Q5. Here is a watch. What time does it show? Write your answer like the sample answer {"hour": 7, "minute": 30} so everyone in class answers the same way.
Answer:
{"hour": 11, "minute": 59}
